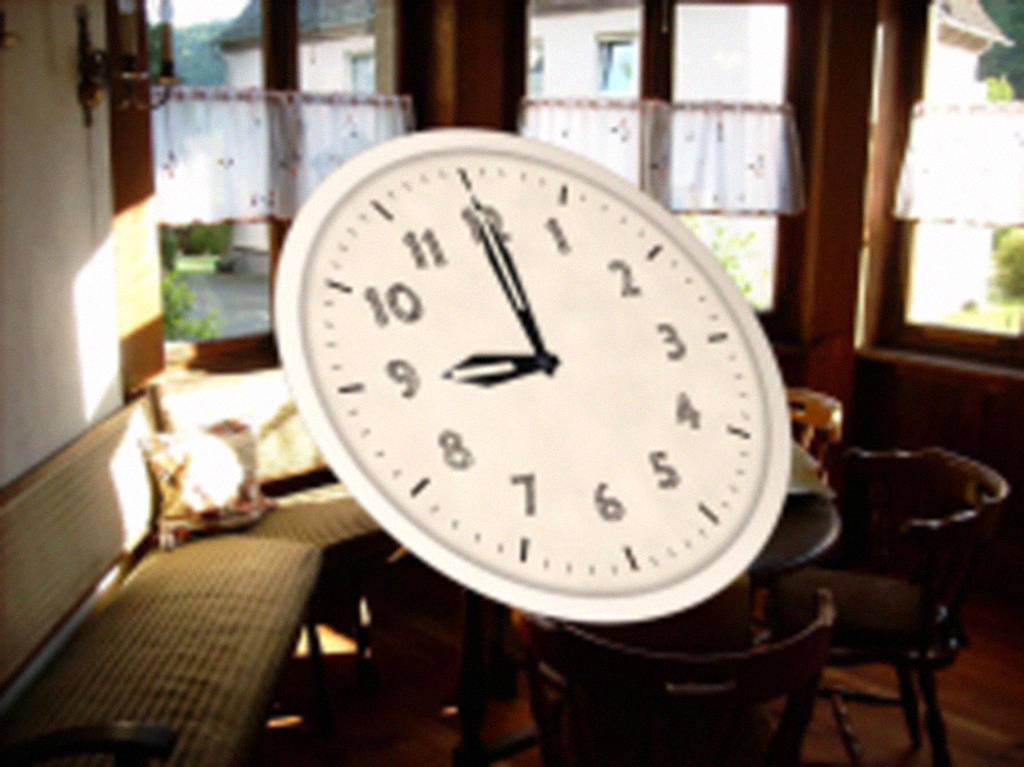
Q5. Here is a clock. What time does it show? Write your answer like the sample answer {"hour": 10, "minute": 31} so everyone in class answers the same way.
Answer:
{"hour": 9, "minute": 0}
